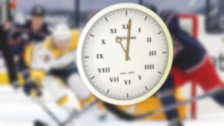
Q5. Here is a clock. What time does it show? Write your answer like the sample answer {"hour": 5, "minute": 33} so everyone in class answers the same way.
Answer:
{"hour": 11, "minute": 1}
